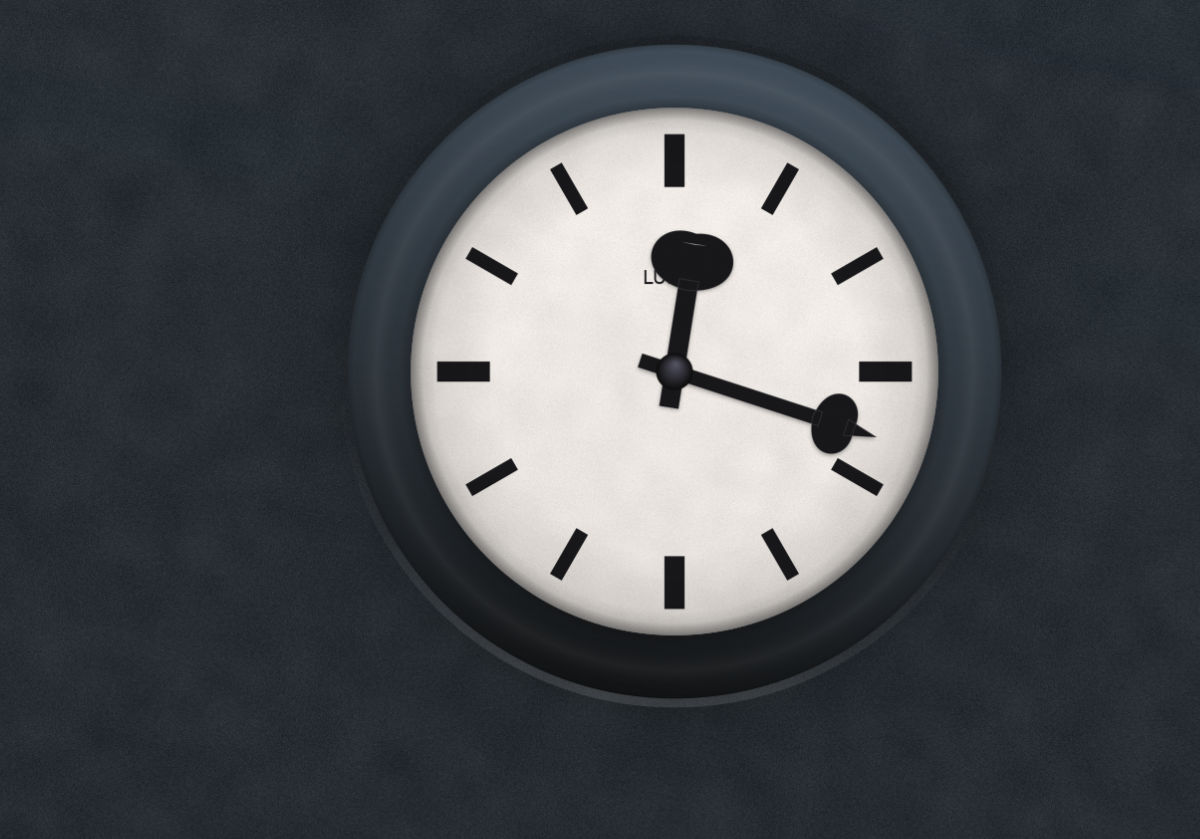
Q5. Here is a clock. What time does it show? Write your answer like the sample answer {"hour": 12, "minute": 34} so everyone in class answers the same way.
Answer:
{"hour": 12, "minute": 18}
